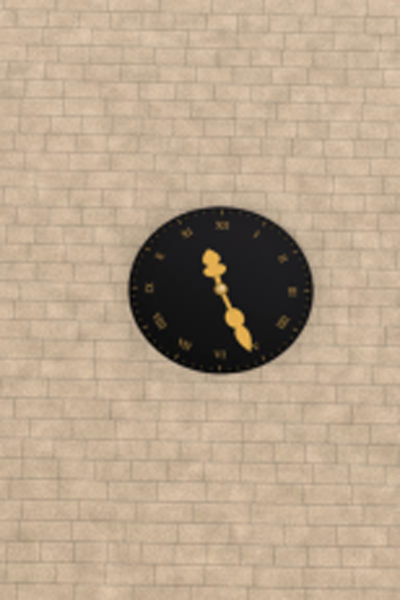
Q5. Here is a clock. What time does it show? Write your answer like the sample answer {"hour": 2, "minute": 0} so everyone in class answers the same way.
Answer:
{"hour": 11, "minute": 26}
